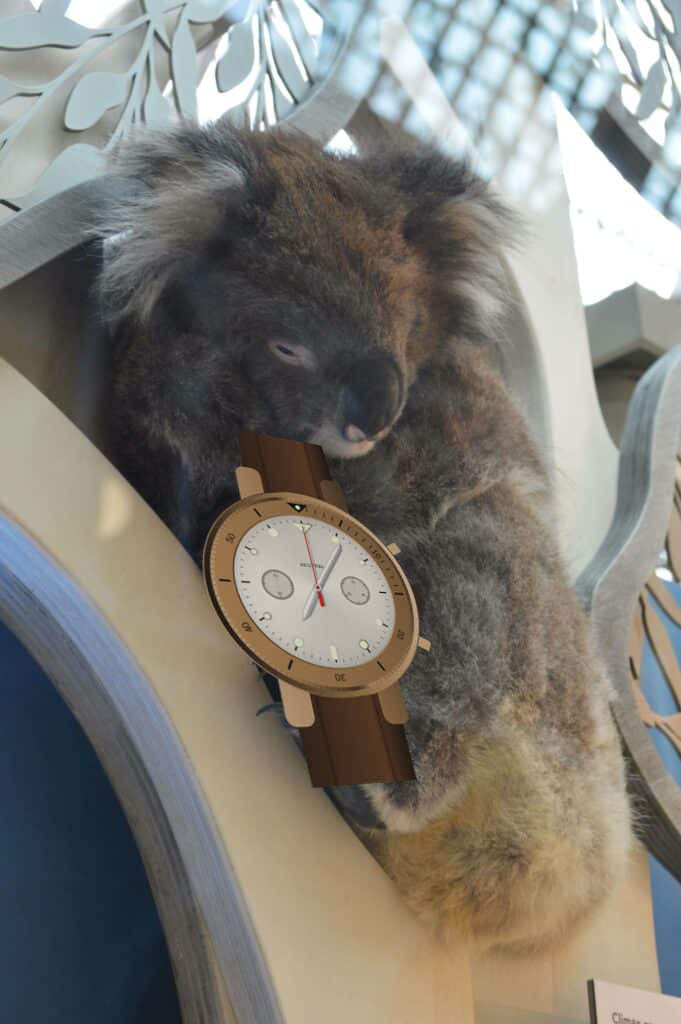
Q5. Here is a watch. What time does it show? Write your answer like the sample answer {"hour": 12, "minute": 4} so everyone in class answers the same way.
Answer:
{"hour": 7, "minute": 6}
